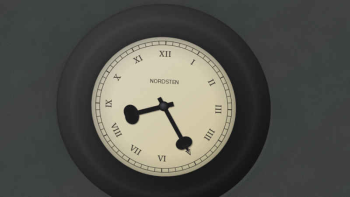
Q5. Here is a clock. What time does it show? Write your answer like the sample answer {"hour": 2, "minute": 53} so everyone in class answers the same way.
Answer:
{"hour": 8, "minute": 25}
